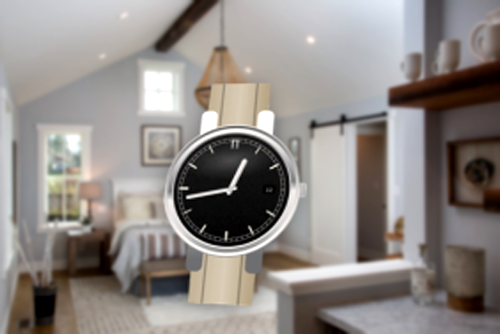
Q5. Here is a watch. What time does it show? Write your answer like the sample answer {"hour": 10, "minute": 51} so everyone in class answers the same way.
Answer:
{"hour": 12, "minute": 43}
